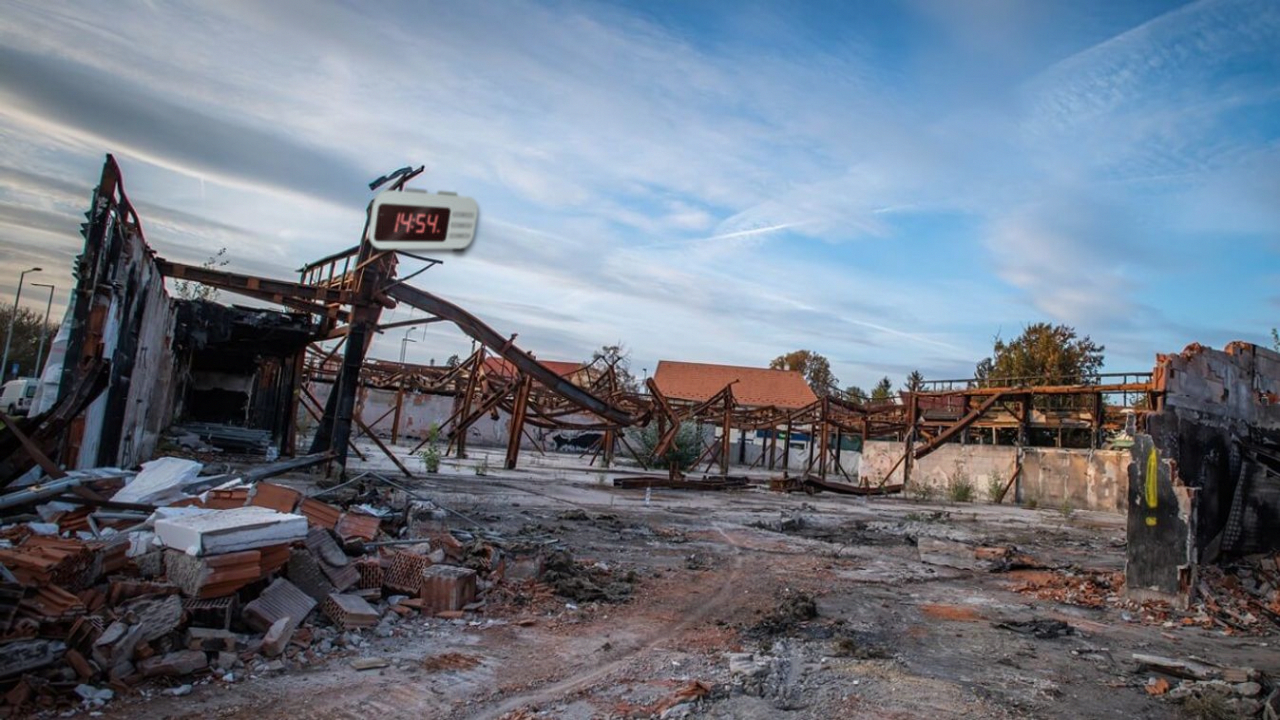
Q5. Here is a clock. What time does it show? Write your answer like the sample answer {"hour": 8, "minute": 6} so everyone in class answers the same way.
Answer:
{"hour": 14, "minute": 54}
